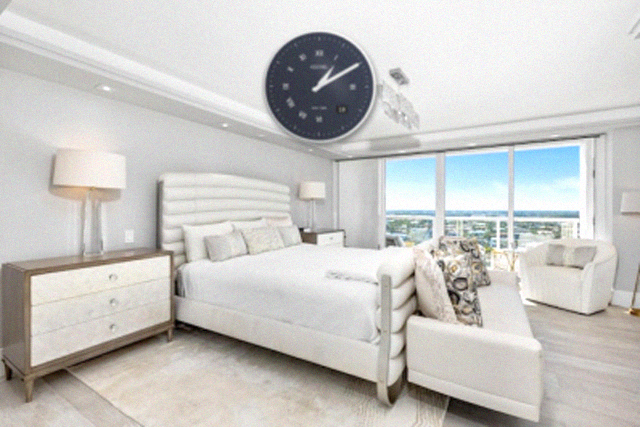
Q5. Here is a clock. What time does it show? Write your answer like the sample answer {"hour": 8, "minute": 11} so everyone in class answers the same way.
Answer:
{"hour": 1, "minute": 10}
